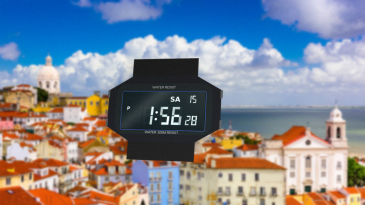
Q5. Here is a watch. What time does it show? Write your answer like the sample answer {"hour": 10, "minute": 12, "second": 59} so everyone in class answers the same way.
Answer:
{"hour": 1, "minute": 56, "second": 28}
